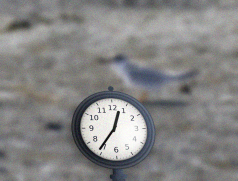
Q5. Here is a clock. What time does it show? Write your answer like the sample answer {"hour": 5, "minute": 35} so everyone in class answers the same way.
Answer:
{"hour": 12, "minute": 36}
